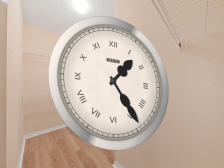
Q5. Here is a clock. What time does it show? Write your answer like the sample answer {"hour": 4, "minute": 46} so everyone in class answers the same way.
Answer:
{"hour": 1, "minute": 24}
